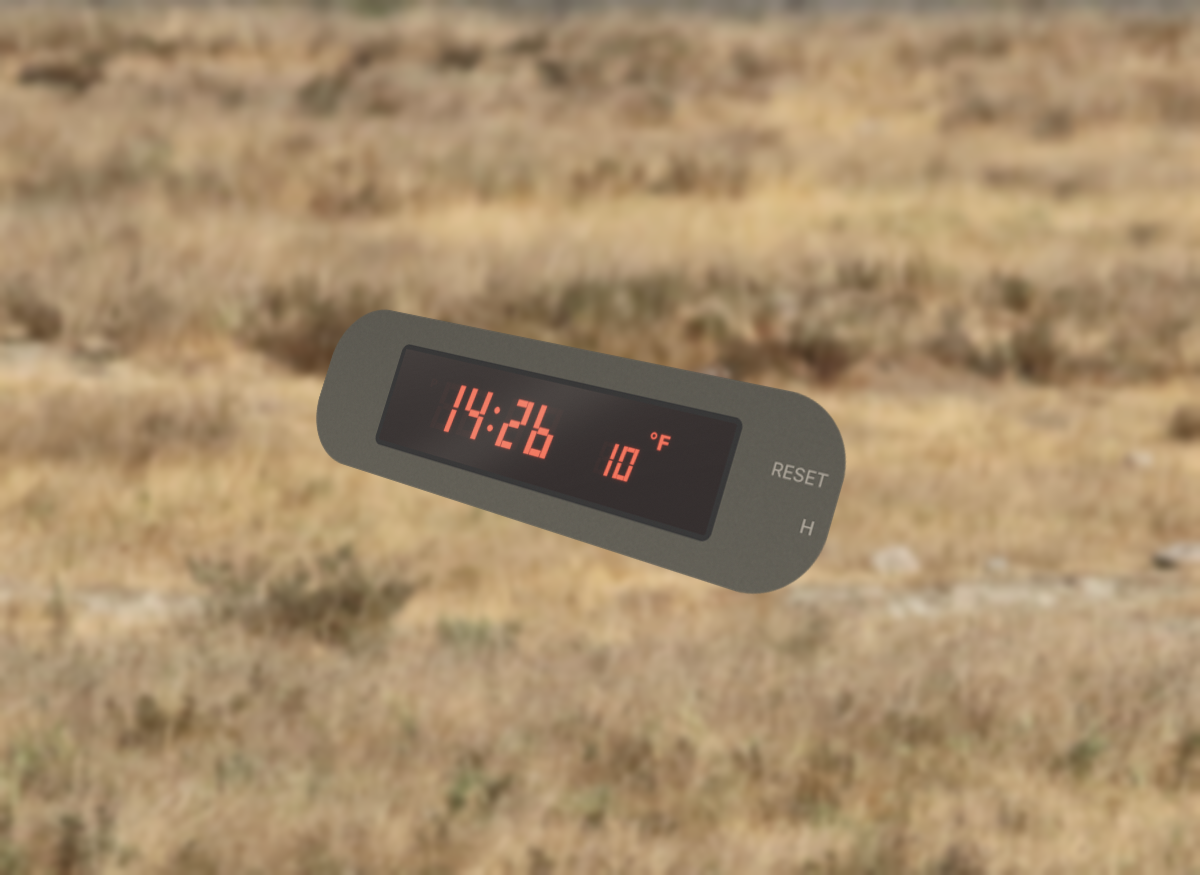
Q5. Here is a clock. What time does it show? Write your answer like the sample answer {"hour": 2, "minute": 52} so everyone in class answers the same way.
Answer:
{"hour": 14, "minute": 26}
